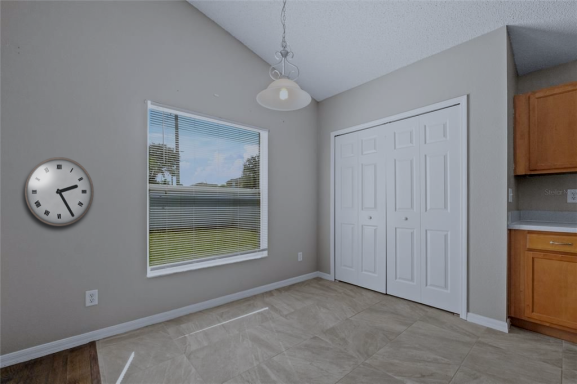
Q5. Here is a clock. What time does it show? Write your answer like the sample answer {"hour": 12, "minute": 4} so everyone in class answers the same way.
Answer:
{"hour": 2, "minute": 25}
